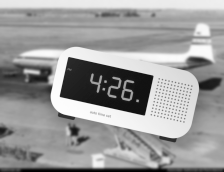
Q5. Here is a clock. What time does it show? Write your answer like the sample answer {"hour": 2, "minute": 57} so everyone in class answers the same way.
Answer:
{"hour": 4, "minute": 26}
